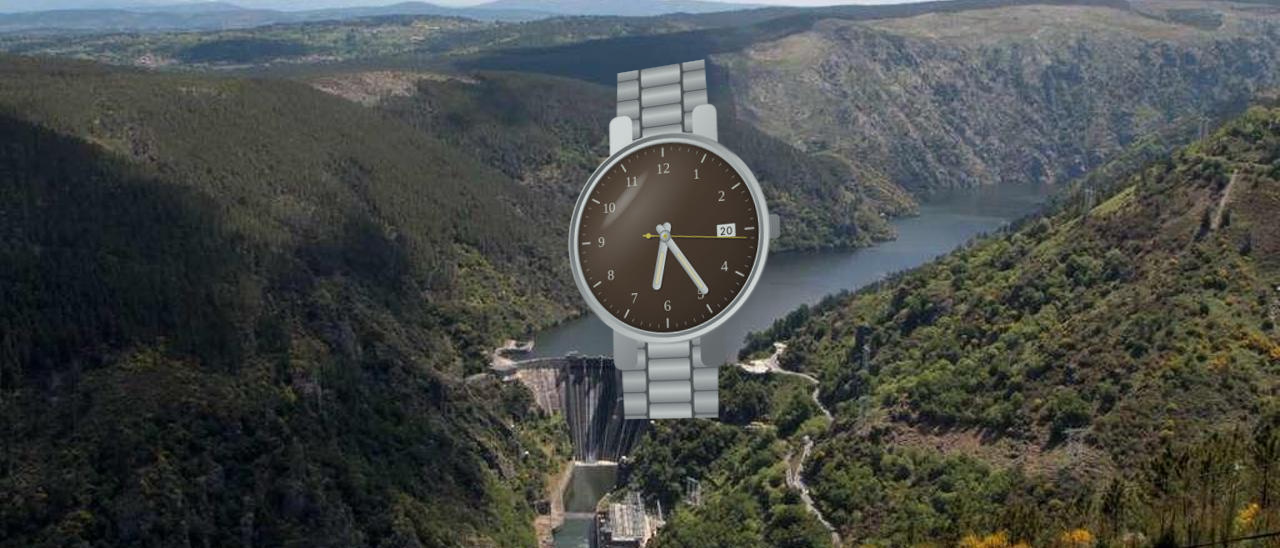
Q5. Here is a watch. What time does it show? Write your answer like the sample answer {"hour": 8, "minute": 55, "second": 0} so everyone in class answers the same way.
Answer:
{"hour": 6, "minute": 24, "second": 16}
